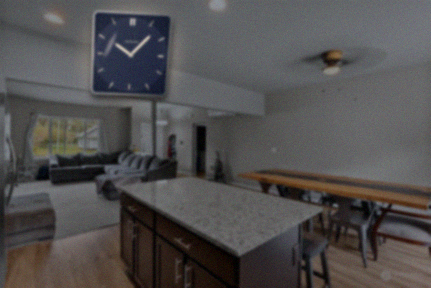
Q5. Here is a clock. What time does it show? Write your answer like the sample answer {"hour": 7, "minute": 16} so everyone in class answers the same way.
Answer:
{"hour": 10, "minute": 7}
